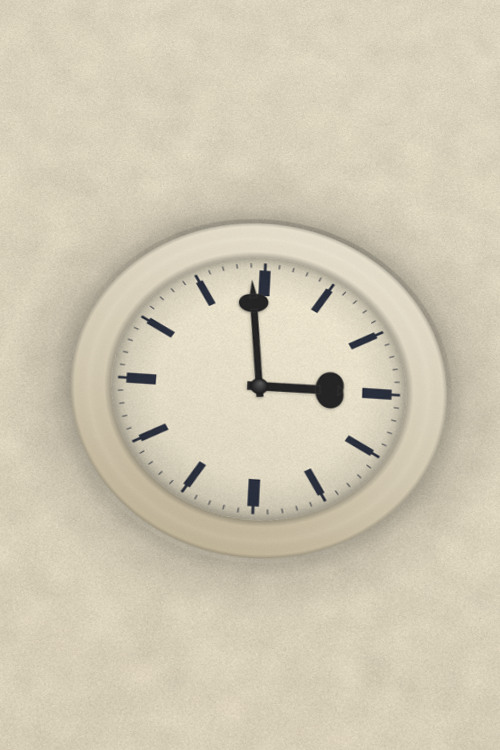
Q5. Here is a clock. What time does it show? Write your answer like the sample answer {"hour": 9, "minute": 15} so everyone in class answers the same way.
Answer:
{"hour": 2, "minute": 59}
